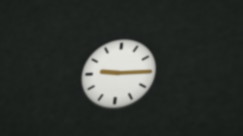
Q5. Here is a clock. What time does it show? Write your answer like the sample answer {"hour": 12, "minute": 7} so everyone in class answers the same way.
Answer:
{"hour": 9, "minute": 15}
